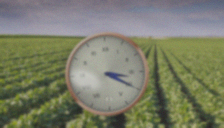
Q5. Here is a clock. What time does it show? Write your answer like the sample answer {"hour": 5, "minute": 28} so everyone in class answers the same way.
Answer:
{"hour": 3, "minute": 20}
